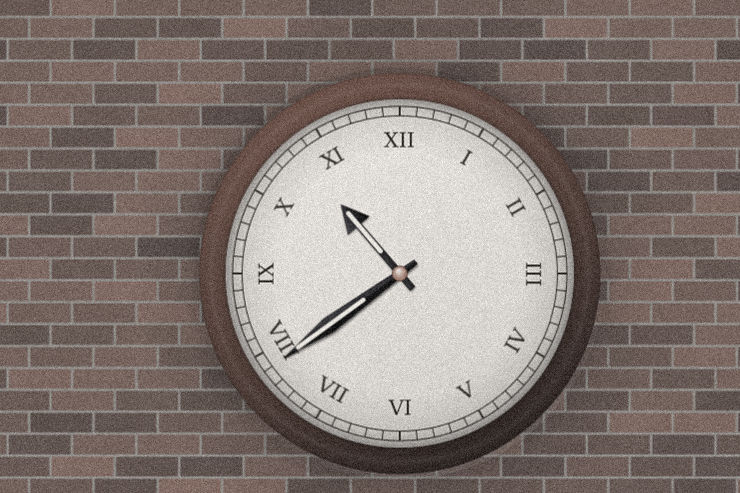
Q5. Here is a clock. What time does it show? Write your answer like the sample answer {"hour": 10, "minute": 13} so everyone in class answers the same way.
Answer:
{"hour": 10, "minute": 39}
